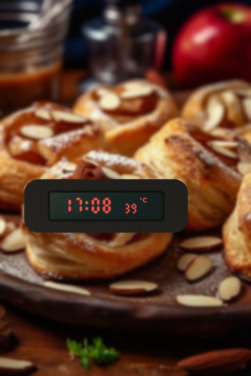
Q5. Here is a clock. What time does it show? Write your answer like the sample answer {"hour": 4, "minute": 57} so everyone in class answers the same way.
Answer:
{"hour": 17, "minute": 8}
